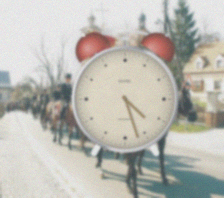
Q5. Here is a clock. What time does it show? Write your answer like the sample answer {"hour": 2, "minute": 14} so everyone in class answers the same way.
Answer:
{"hour": 4, "minute": 27}
